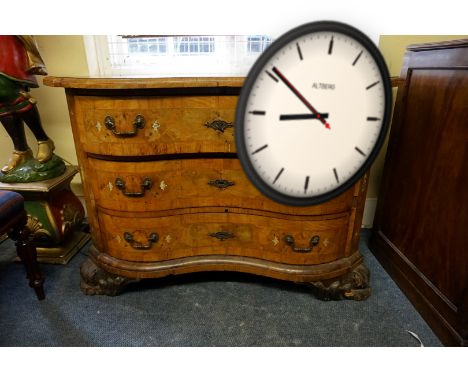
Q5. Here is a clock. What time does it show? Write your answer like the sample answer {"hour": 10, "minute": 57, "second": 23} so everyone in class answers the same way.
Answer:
{"hour": 8, "minute": 50, "second": 51}
